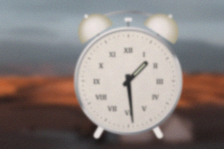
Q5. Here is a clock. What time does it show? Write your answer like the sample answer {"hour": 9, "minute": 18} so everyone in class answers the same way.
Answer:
{"hour": 1, "minute": 29}
